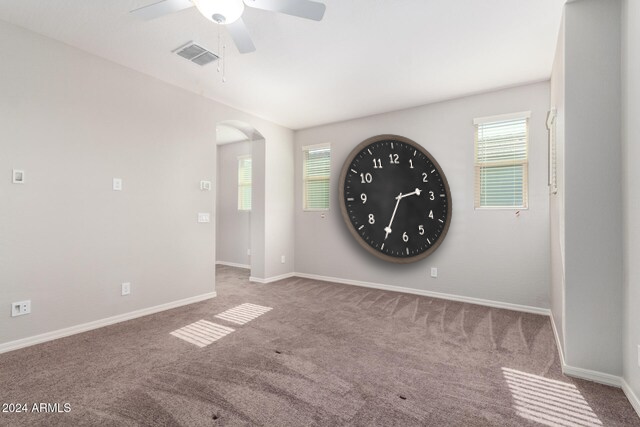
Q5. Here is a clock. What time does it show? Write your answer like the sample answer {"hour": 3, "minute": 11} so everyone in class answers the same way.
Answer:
{"hour": 2, "minute": 35}
